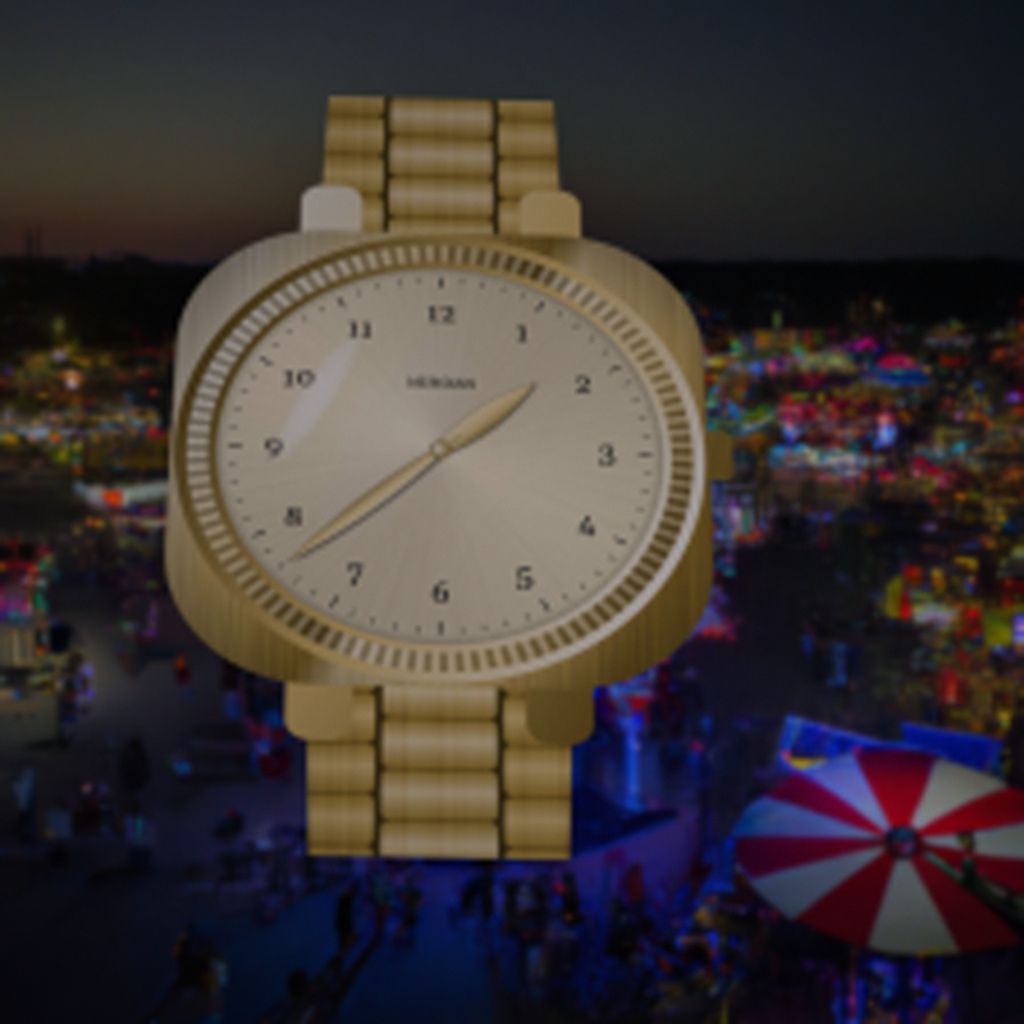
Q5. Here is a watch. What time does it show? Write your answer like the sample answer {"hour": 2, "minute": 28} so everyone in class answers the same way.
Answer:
{"hour": 1, "minute": 38}
